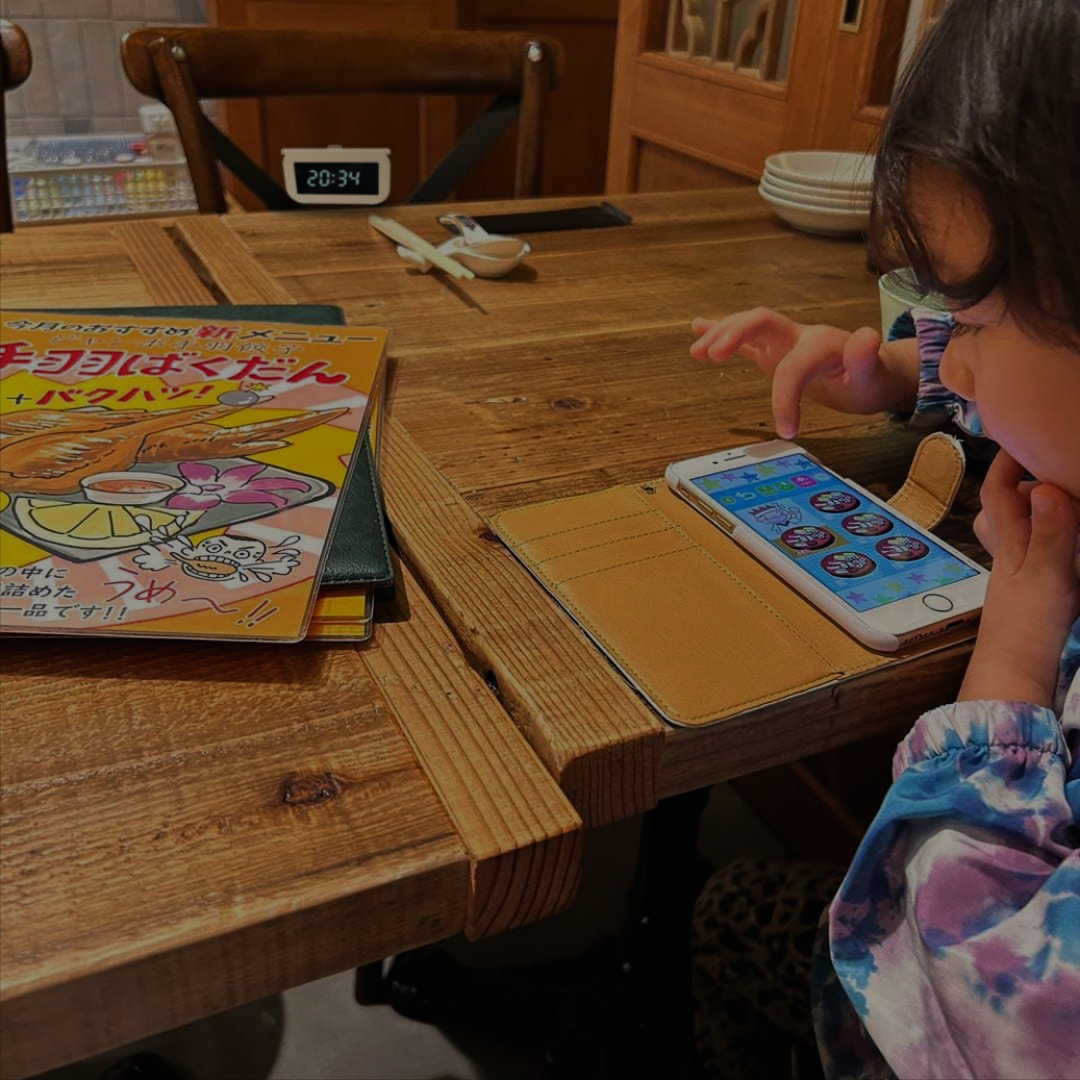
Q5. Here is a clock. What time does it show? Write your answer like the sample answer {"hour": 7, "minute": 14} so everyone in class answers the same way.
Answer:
{"hour": 20, "minute": 34}
